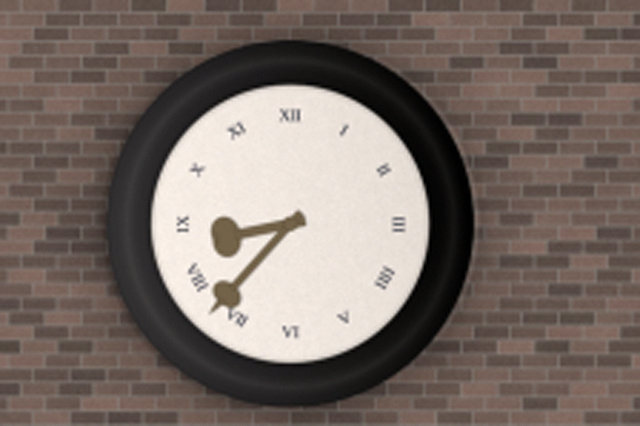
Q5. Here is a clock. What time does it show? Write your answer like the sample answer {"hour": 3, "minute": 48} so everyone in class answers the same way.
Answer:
{"hour": 8, "minute": 37}
